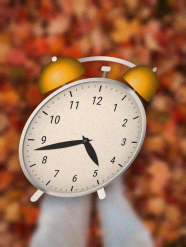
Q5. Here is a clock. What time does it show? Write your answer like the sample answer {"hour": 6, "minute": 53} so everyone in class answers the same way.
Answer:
{"hour": 4, "minute": 43}
